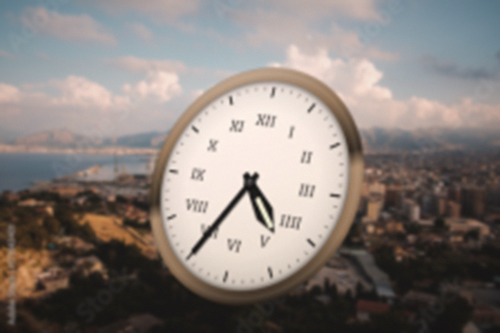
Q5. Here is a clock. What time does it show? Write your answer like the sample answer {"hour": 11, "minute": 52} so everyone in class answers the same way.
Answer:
{"hour": 4, "minute": 35}
